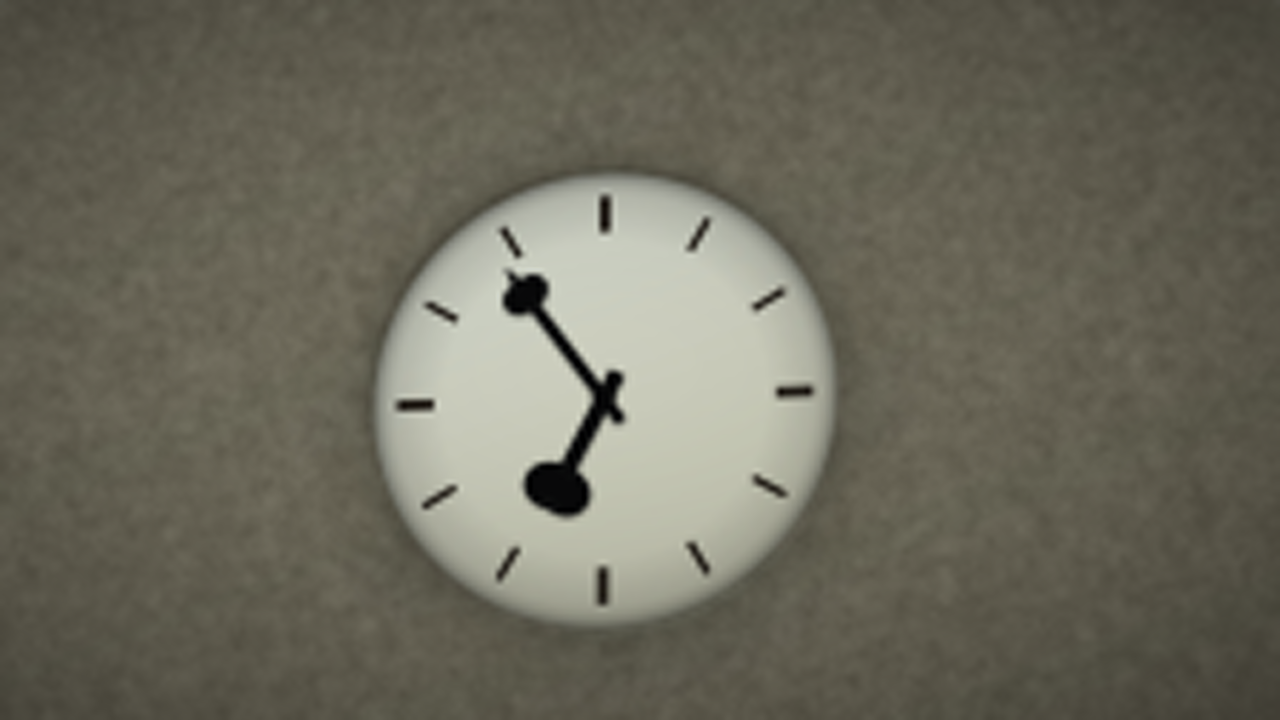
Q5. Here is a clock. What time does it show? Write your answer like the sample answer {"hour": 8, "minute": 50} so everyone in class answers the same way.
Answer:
{"hour": 6, "minute": 54}
